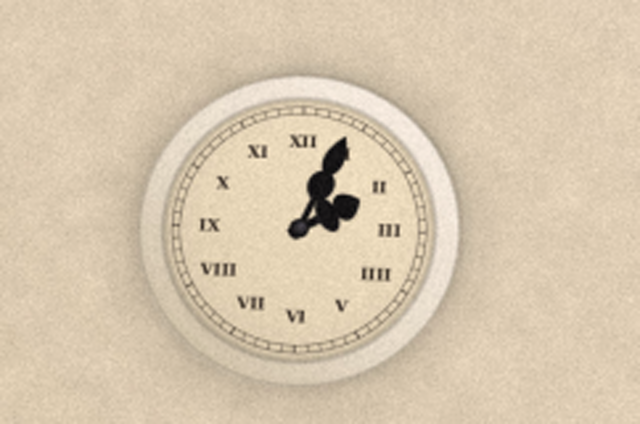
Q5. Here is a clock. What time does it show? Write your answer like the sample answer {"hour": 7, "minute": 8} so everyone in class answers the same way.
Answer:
{"hour": 2, "minute": 4}
